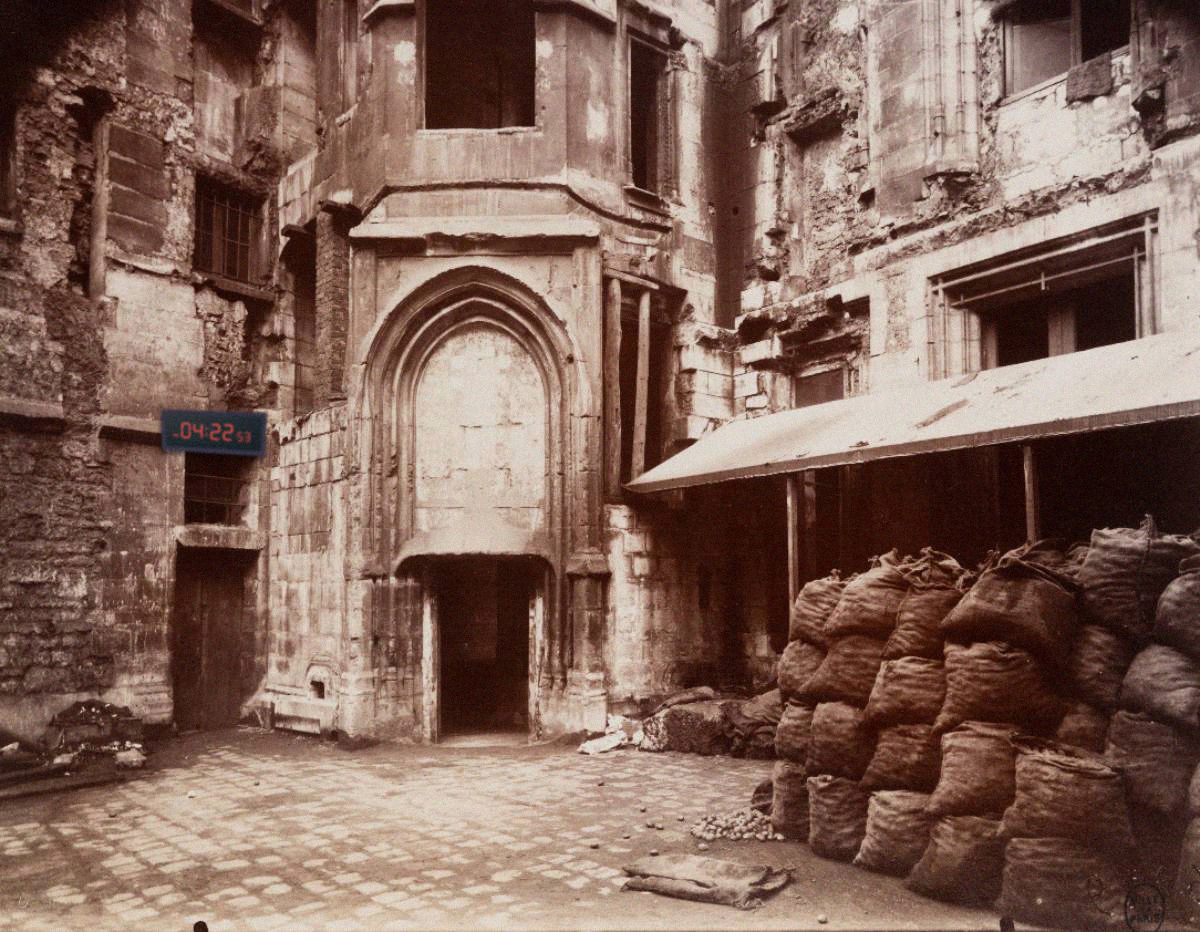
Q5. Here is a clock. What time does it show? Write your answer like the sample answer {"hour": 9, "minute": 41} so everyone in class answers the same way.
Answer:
{"hour": 4, "minute": 22}
